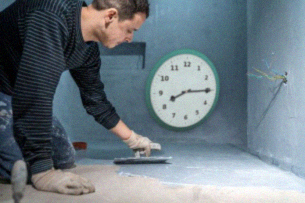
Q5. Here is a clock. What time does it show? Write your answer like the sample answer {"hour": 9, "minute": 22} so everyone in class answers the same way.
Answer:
{"hour": 8, "minute": 15}
